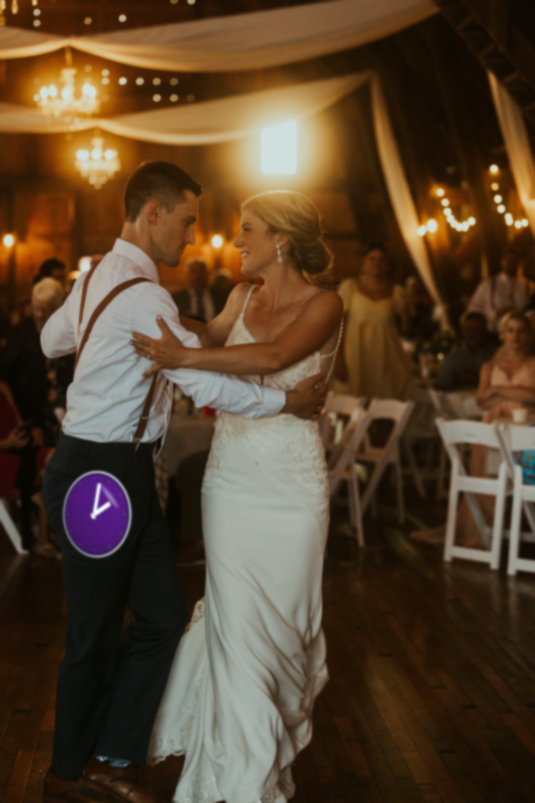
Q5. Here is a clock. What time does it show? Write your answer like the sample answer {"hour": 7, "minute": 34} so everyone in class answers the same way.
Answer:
{"hour": 2, "minute": 2}
